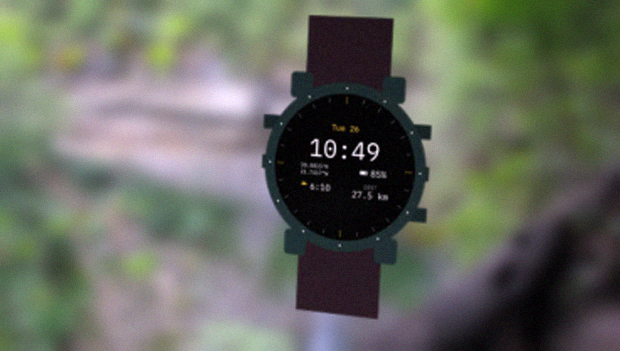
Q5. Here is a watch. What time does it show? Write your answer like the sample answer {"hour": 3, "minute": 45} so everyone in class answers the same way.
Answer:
{"hour": 10, "minute": 49}
